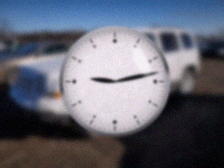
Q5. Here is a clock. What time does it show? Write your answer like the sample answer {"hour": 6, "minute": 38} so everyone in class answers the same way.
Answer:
{"hour": 9, "minute": 13}
